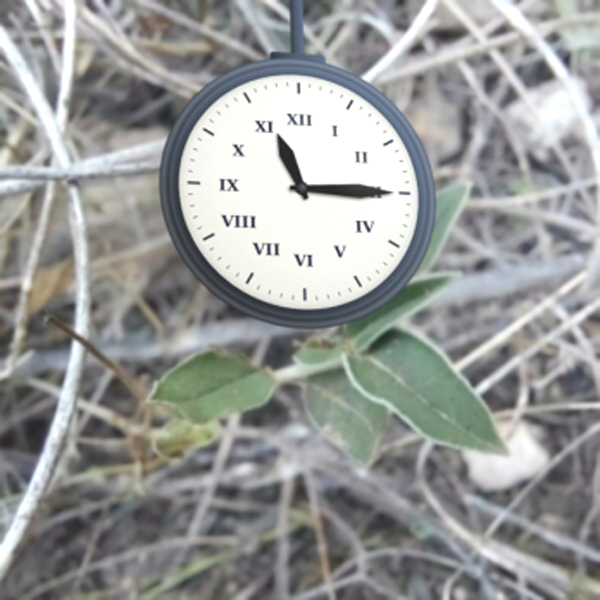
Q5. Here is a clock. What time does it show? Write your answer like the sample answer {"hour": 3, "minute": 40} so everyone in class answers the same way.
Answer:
{"hour": 11, "minute": 15}
